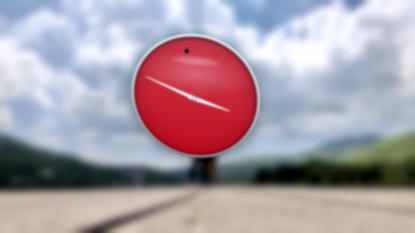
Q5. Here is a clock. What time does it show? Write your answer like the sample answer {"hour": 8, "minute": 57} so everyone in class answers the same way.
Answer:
{"hour": 3, "minute": 50}
